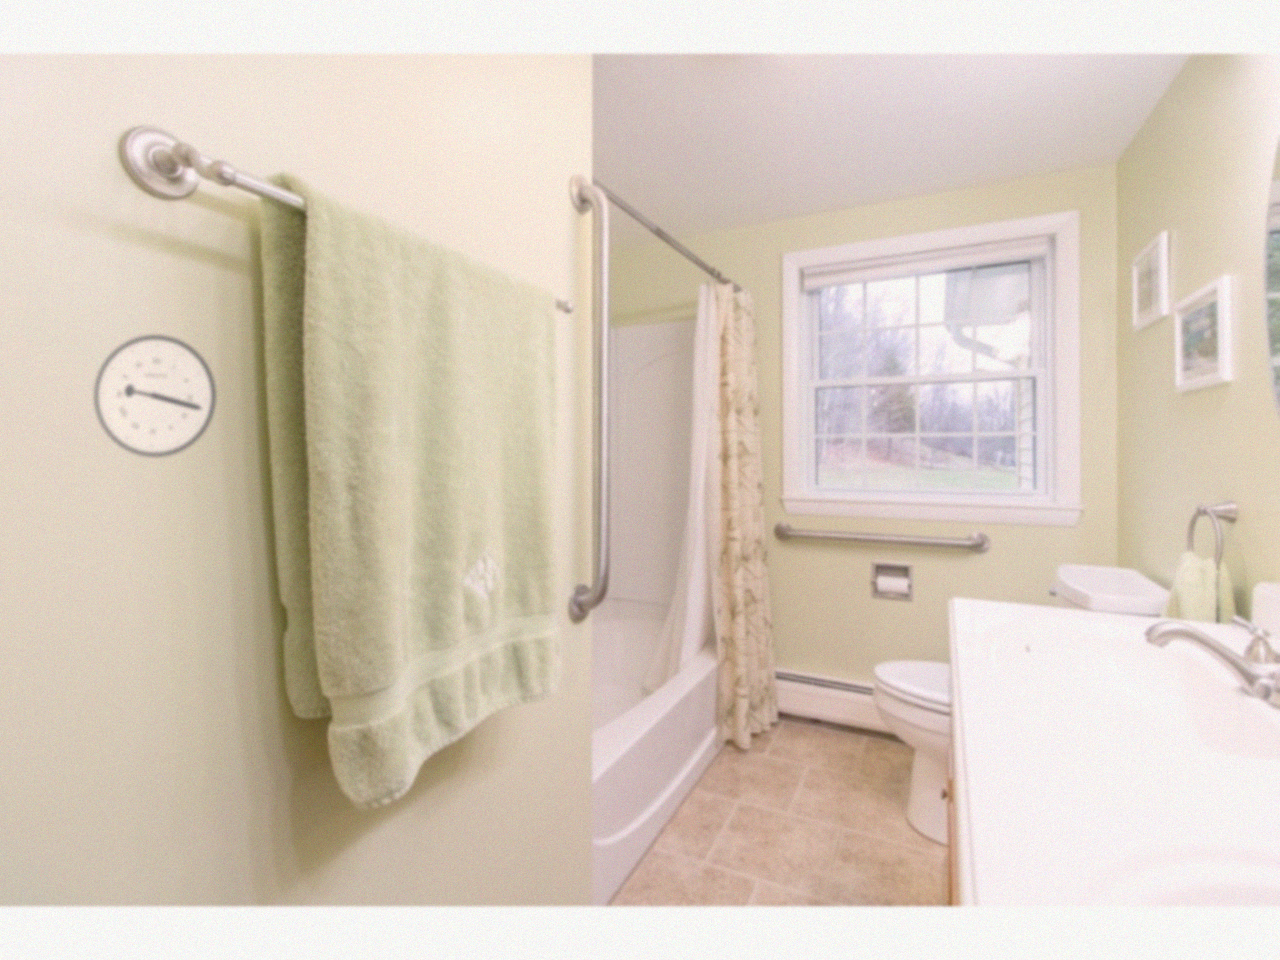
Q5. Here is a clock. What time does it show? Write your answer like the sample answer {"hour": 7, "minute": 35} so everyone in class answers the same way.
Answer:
{"hour": 9, "minute": 17}
